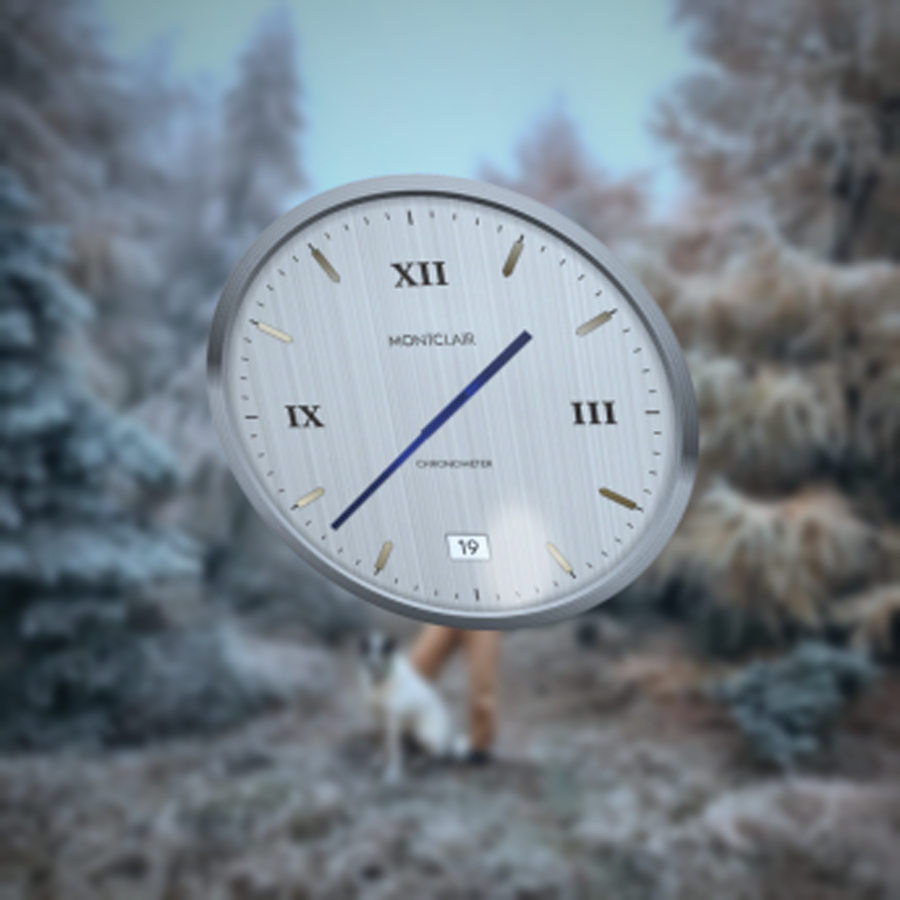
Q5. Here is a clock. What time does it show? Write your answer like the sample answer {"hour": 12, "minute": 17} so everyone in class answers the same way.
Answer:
{"hour": 1, "minute": 38}
